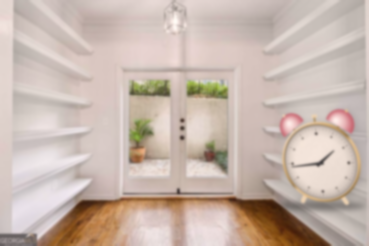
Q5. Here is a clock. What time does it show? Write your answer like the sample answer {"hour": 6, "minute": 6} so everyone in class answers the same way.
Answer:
{"hour": 1, "minute": 44}
